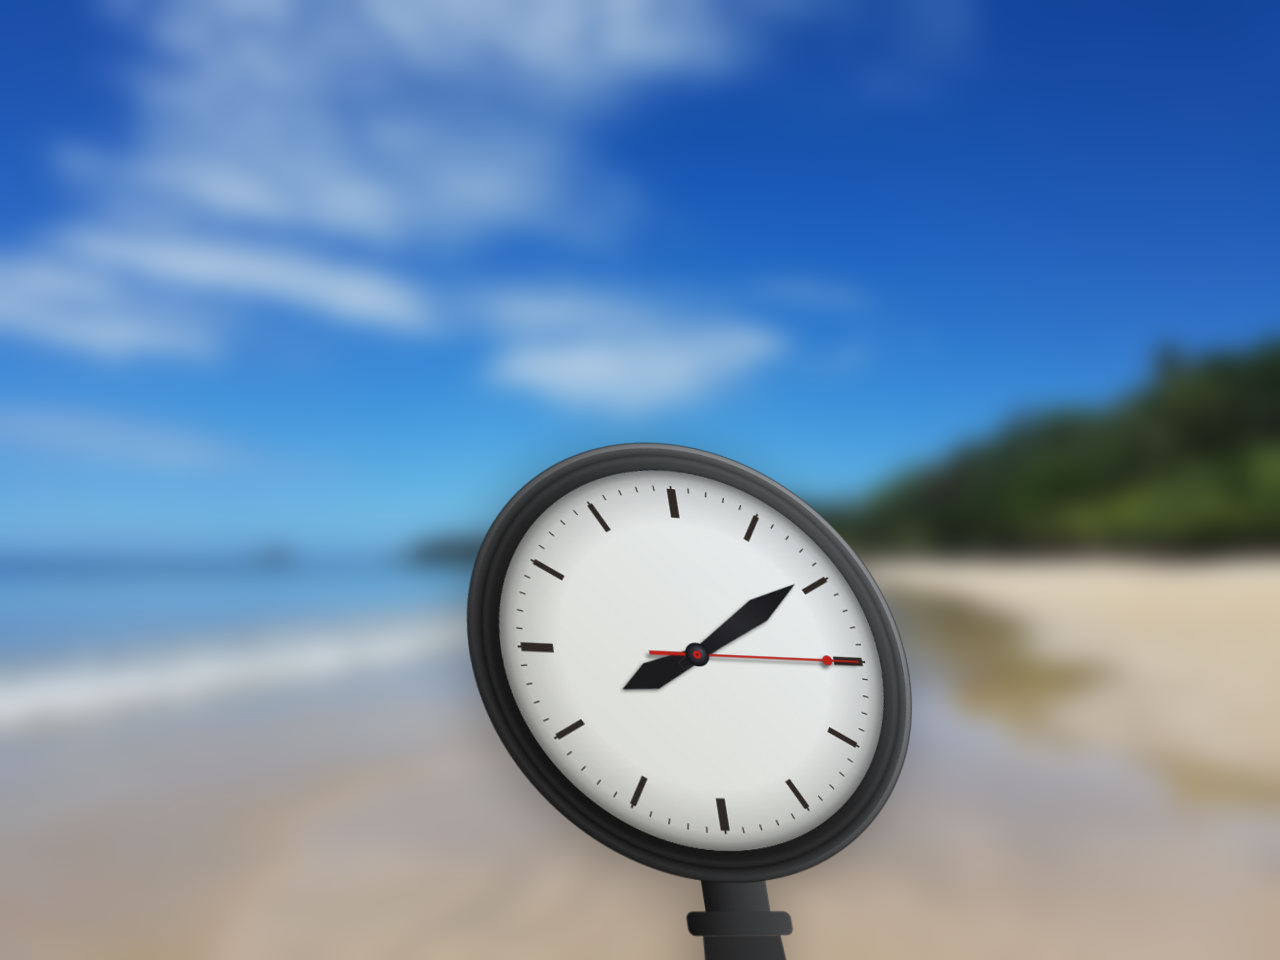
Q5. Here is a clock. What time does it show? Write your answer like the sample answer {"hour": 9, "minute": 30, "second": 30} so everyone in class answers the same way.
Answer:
{"hour": 8, "minute": 9, "second": 15}
